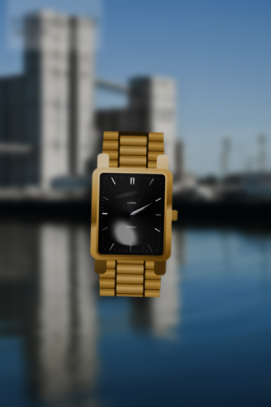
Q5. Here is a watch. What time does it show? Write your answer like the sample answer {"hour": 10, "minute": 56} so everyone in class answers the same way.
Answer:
{"hour": 2, "minute": 10}
